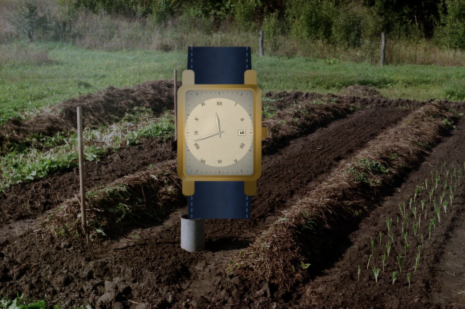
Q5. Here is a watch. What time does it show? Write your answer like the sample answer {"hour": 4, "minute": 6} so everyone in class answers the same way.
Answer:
{"hour": 11, "minute": 42}
